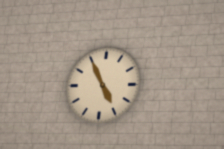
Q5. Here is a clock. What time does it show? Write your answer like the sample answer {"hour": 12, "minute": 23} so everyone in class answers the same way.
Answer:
{"hour": 4, "minute": 55}
